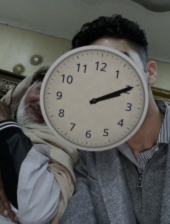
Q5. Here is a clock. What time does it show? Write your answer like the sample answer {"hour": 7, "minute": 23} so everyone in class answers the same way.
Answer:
{"hour": 2, "minute": 10}
